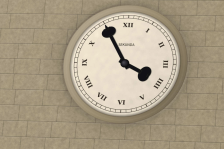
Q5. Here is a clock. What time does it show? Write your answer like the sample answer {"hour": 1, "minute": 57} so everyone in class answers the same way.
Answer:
{"hour": 3, "minute": 55}
